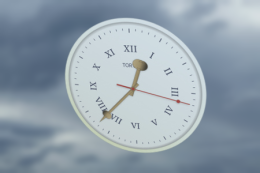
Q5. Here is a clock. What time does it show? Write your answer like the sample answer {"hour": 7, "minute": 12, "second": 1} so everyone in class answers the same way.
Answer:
{"hour": 12, "minute": 37, "second": 17}
